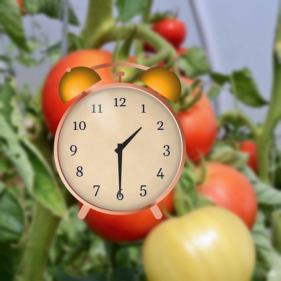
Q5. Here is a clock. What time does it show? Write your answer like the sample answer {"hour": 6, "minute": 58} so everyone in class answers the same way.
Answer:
{"hour": 1, "minute": 30}
